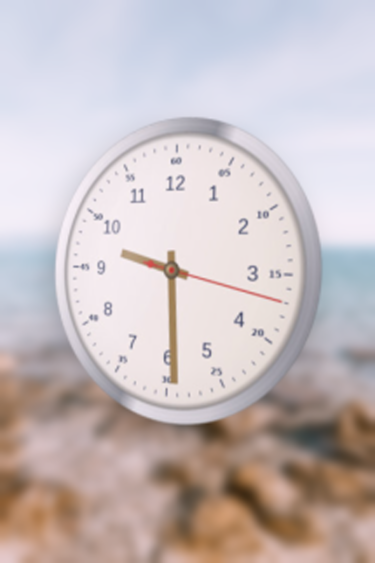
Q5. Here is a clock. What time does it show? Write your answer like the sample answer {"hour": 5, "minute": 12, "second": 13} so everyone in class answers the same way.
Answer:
{"hour": 9, "minute": 29, "second": 17}
